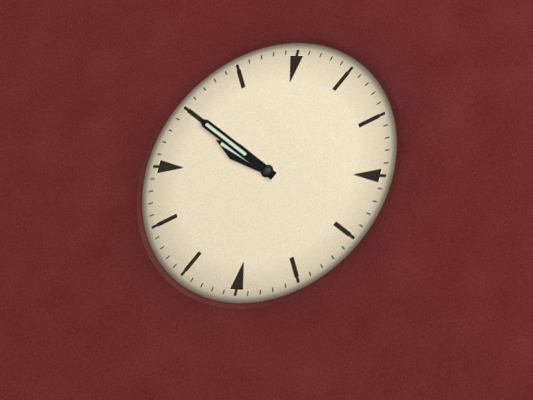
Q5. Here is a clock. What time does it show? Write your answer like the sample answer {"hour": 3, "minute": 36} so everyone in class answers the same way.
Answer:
{"hour": 9, "minute": 50}
